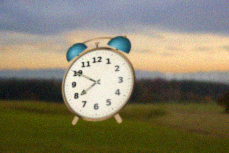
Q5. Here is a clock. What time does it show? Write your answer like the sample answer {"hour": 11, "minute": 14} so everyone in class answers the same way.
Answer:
{"hour": 7, "minute": 50}
